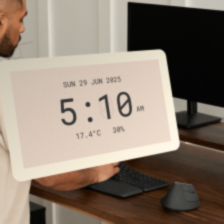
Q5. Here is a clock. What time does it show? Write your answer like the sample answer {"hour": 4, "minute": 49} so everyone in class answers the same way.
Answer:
{"hour": 5, "minute": 10}
